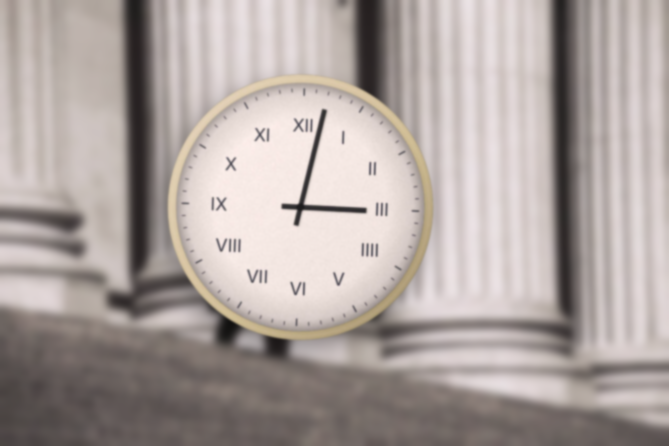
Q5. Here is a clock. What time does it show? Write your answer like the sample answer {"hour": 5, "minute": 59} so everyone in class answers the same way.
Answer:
{"hour": 3, "minute": 2}
